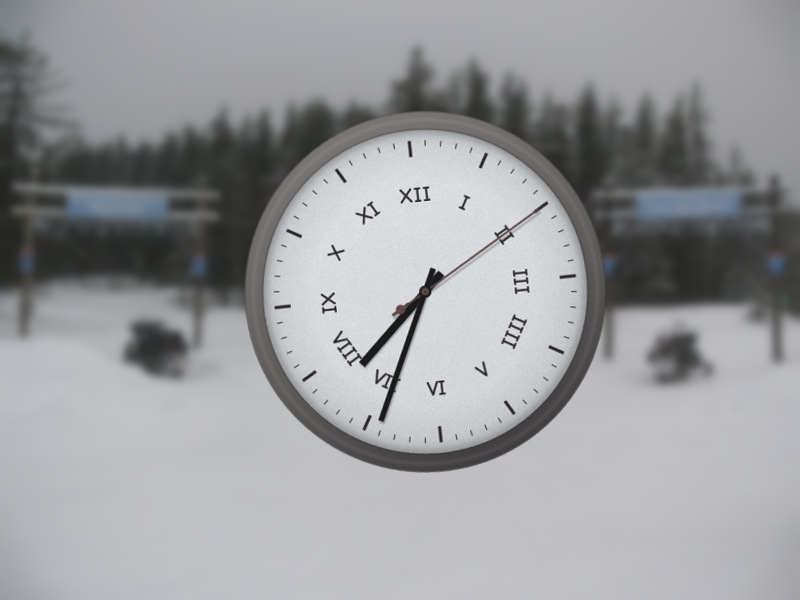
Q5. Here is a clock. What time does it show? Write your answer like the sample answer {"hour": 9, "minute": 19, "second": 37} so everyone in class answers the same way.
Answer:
{"hour": 7, "minute": 34, "second": 10}
